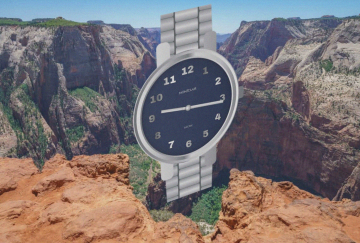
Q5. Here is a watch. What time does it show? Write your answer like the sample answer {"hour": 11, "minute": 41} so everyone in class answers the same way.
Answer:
{"hour": 9, "minute": 16}
